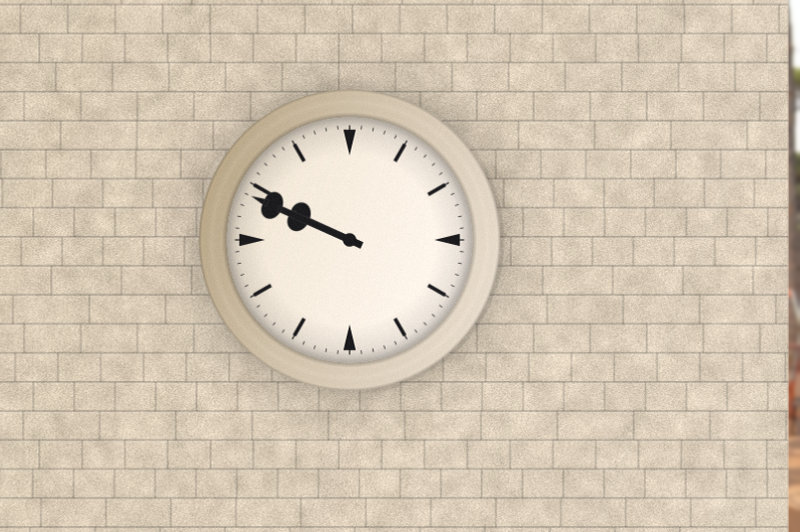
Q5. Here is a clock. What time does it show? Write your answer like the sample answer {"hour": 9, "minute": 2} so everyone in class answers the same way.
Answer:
{"hour": 9, "minute": 49}
